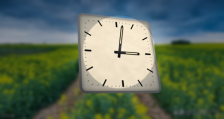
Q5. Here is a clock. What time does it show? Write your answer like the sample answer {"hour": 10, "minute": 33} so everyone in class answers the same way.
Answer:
{"hour": 3, "minute": 2}
